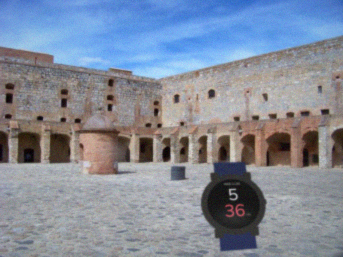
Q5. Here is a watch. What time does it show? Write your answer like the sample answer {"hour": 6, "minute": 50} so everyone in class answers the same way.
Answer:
{"hour": 5, "minute": 36}
